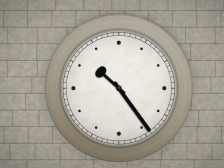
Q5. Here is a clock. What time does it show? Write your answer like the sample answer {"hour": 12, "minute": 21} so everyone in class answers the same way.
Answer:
{"hour": 10, "minute": 24}
